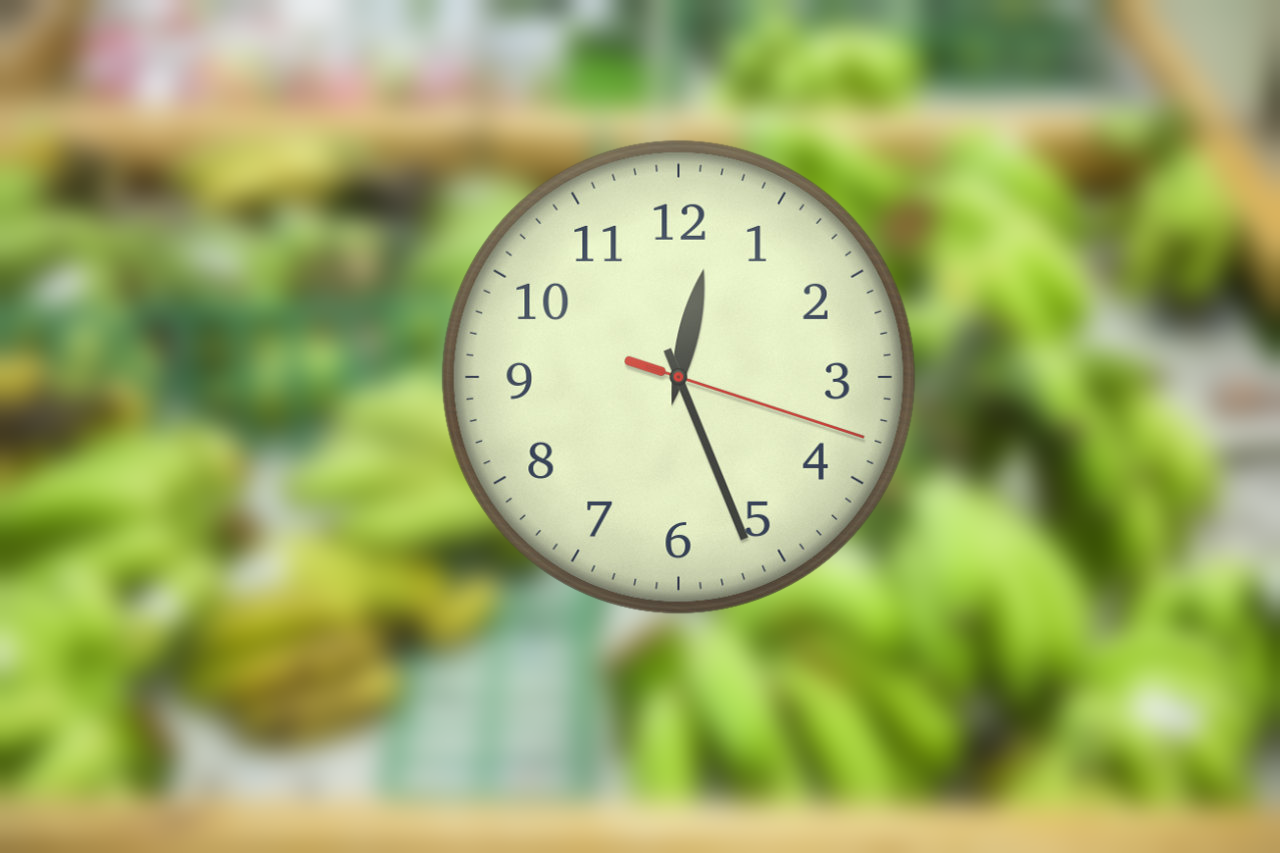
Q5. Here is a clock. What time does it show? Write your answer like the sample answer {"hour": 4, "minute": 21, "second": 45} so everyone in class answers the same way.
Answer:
{"hour": 12, "minute": 26, "second": 18}
